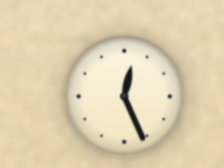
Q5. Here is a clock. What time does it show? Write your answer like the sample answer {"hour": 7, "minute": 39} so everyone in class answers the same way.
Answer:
{"hour": 12, "minute": 26}
